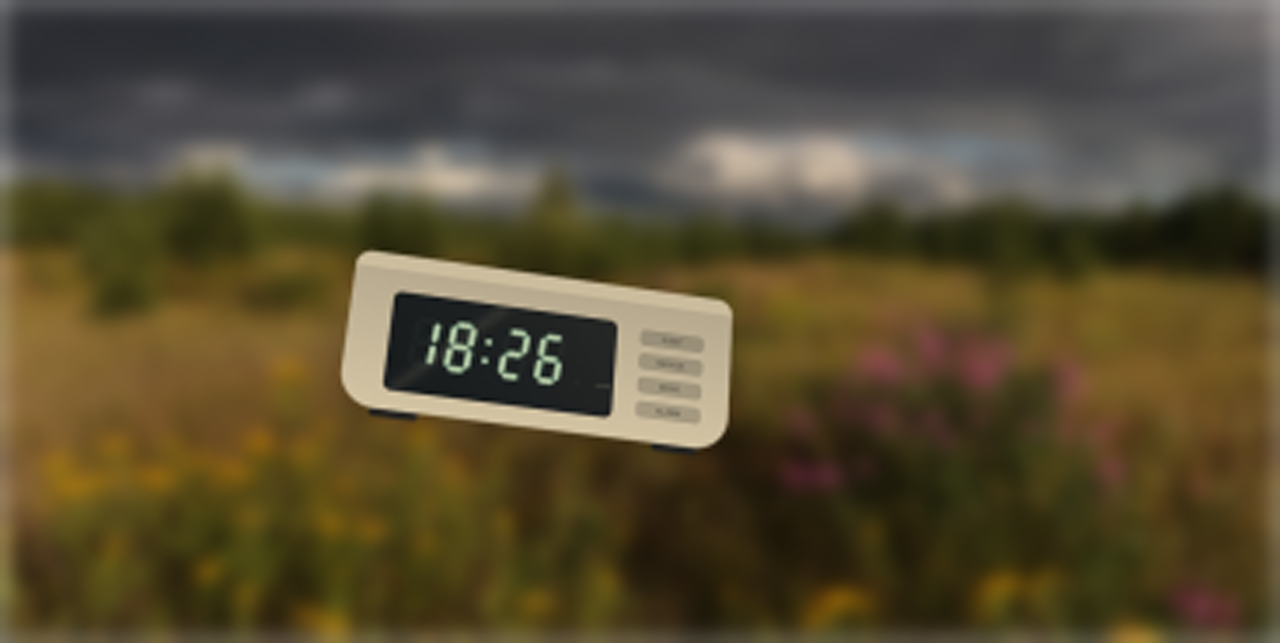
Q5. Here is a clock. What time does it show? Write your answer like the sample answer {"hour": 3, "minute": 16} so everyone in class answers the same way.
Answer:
{"hour": 18, "minute": 26}
